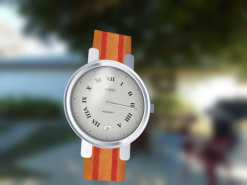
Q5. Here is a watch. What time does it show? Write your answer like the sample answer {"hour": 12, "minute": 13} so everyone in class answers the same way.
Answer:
{"hour": 3, "minute": 16}
